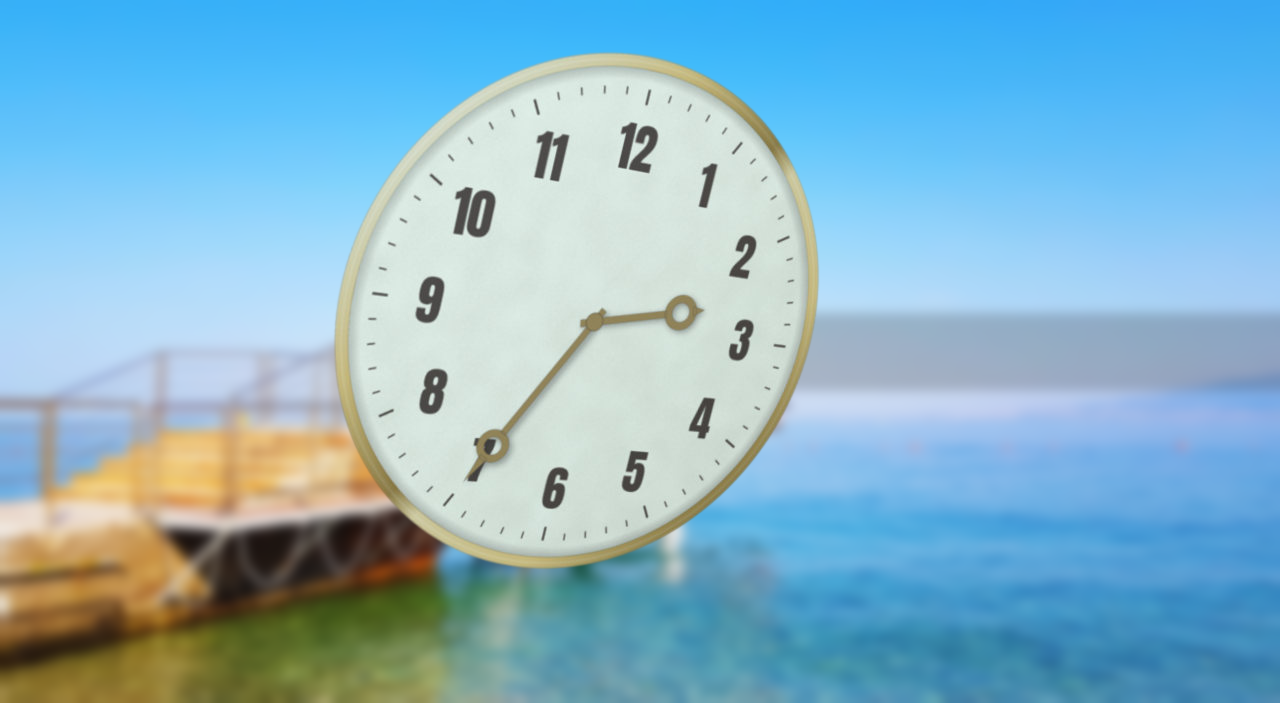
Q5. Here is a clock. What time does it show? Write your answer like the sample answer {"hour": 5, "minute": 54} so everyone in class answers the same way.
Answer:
{"hour": 2, "minute": 35}
